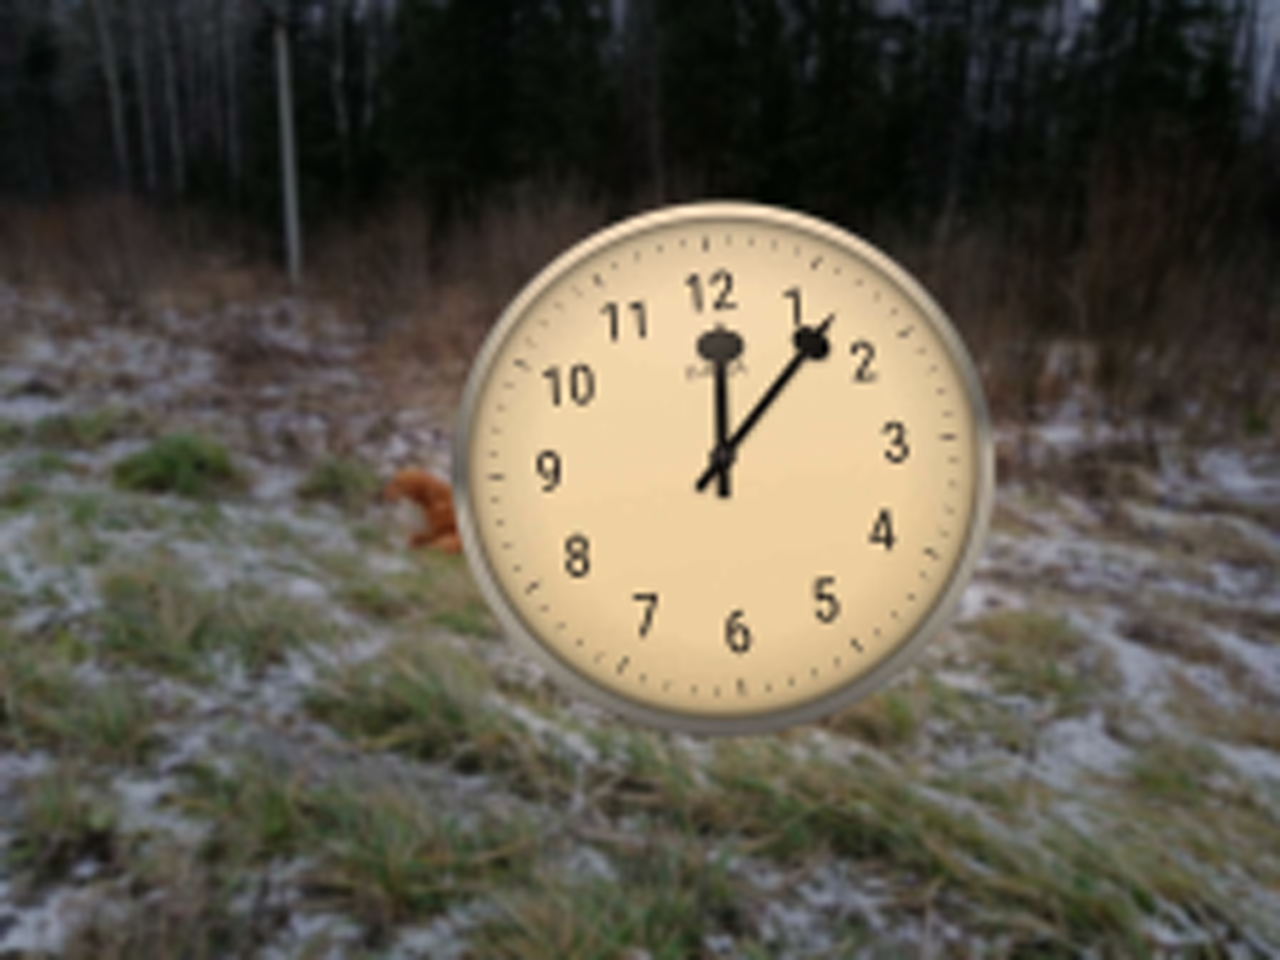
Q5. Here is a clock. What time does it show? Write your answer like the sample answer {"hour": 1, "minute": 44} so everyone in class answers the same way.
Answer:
{"hour": 12, "minute": 7}
